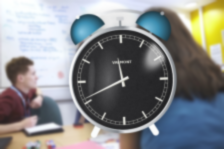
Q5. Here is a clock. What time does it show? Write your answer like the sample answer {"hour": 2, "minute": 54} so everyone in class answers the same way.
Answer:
{"hour": 11, "minute": 41}
